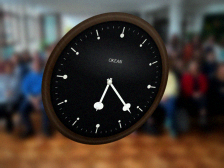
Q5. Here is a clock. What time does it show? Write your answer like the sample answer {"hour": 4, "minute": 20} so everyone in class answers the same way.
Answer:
{"hour": 6, "minute": 22}
